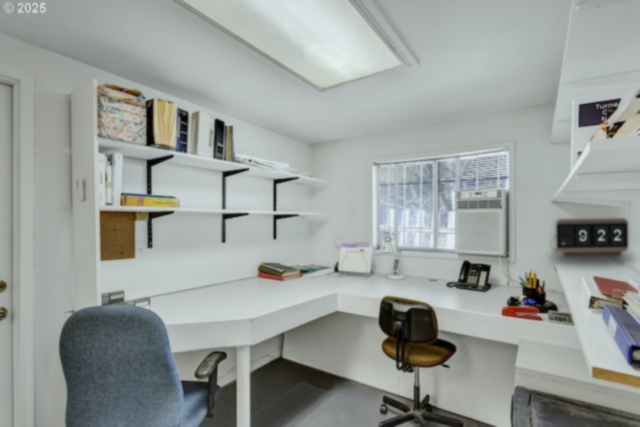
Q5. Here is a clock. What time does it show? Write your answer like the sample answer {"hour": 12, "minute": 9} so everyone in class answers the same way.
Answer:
{"hour": 9, "minute": 22}
